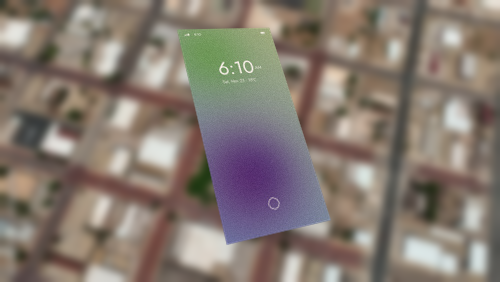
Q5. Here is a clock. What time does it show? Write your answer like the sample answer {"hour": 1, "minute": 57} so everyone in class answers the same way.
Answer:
{"hour": 6, "minute": 10}
